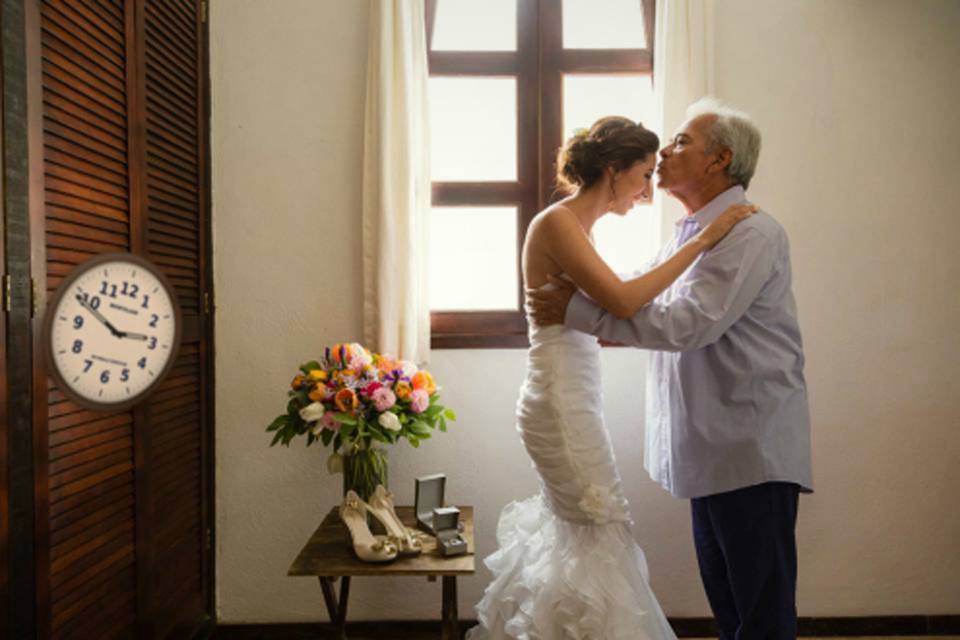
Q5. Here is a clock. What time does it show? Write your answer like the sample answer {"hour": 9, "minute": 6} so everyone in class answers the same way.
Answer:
{"hour": 2, "minute": 49}
